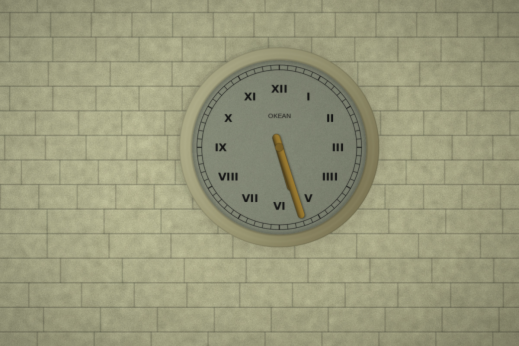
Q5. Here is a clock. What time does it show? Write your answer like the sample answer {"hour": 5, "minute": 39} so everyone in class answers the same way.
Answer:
{"hour": 5, "minute": 27}
